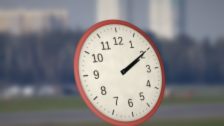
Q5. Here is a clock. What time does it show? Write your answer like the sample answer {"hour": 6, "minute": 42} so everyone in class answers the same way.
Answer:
{"hour": 2, "minute": 10}
